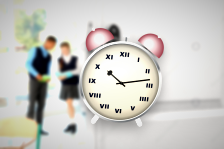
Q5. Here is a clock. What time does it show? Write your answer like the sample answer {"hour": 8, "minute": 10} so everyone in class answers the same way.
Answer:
{"hour": 10, "minute": 13}
